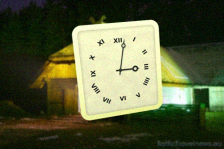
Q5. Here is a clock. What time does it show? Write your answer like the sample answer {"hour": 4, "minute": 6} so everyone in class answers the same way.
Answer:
{"hour": 3, "minute": 2}
